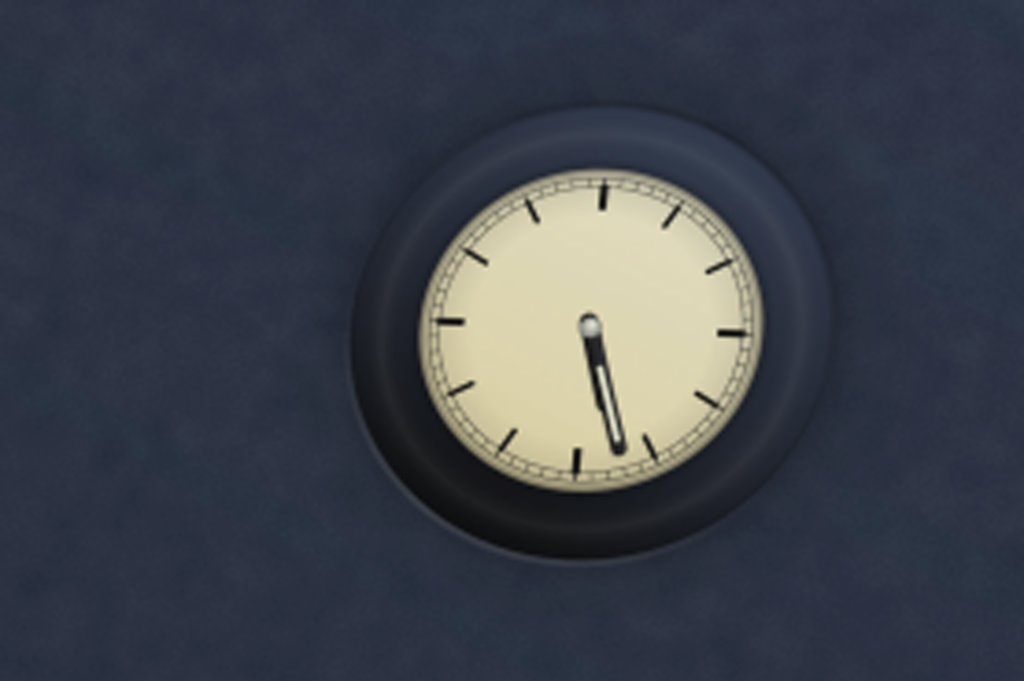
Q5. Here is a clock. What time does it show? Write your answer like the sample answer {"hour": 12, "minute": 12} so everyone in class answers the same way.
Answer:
{"hour": 5, "minute": 27}
